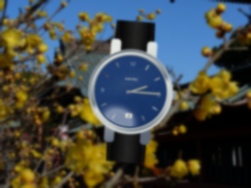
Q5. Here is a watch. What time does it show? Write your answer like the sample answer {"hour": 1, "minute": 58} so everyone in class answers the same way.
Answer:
{"hour": 2, "minute": 15}
